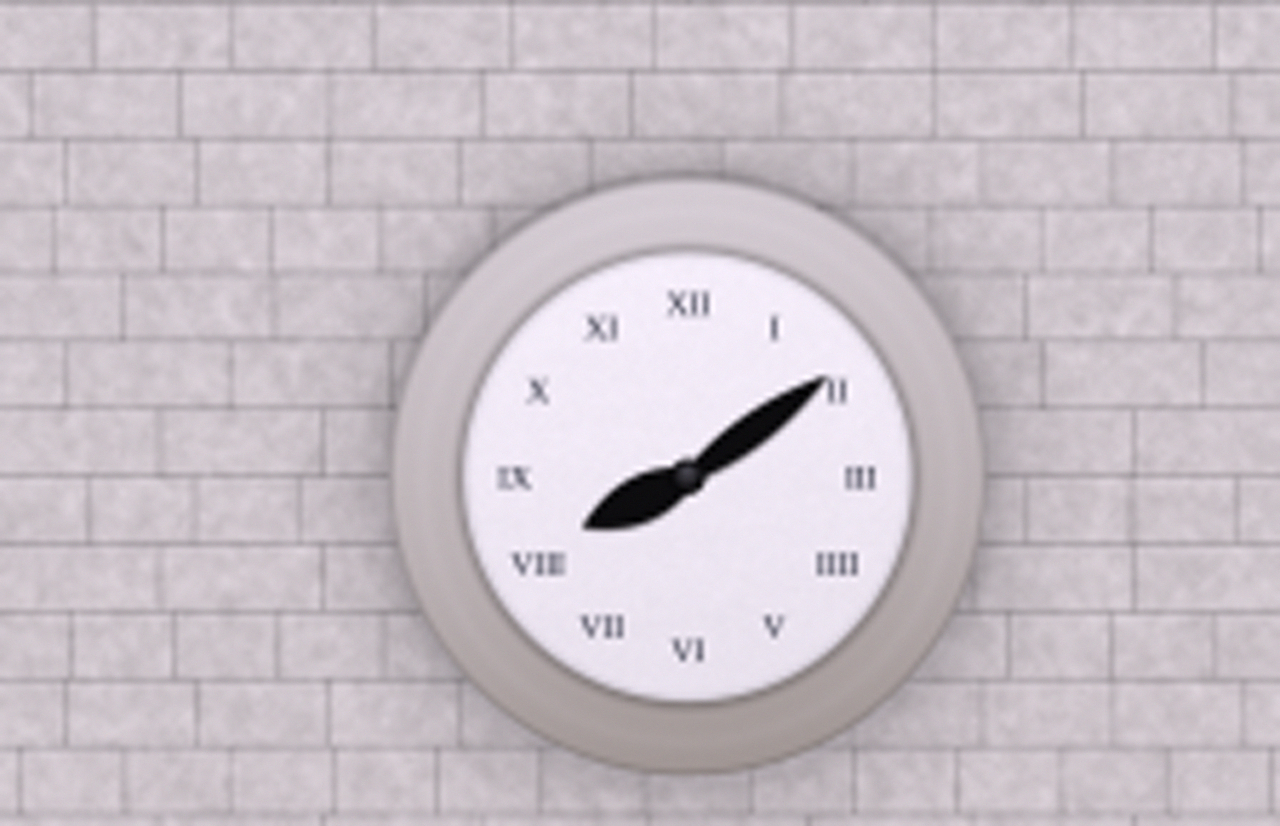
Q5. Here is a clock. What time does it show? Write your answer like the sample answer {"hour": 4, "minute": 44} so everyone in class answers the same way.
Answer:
{"hour": 8, "minute": 9}
